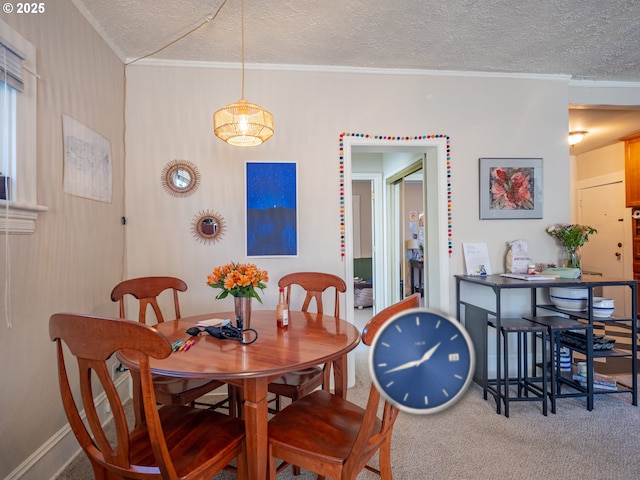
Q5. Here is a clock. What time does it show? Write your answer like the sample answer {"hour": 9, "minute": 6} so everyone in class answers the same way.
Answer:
{"hour": 1, "minute": 43}
